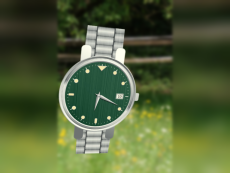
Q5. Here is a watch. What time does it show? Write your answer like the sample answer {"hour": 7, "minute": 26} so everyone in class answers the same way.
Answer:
{"hour": 6, "minute": 19}
